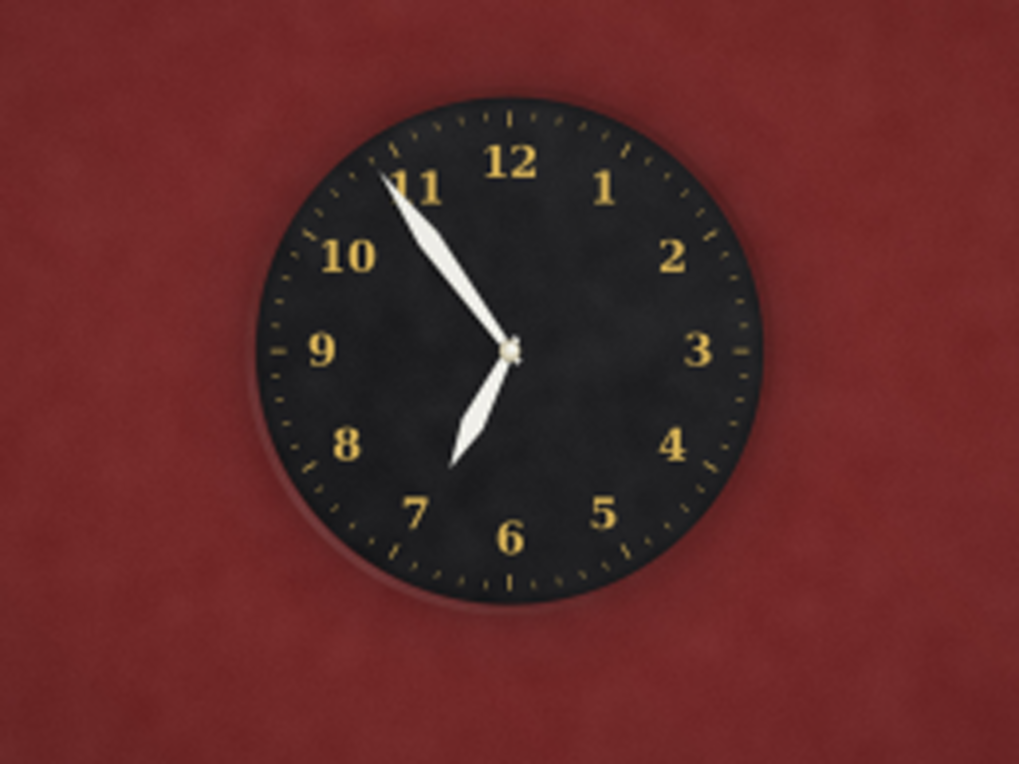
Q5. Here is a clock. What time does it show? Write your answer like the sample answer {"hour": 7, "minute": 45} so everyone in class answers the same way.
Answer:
{"hour": 6, "minute": 54}
